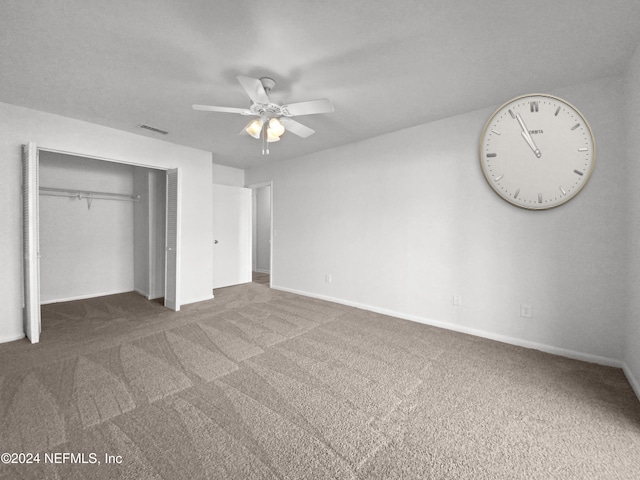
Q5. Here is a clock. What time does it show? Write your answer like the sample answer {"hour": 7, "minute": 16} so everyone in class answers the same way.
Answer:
{"hour": 10, "minute": 56}
